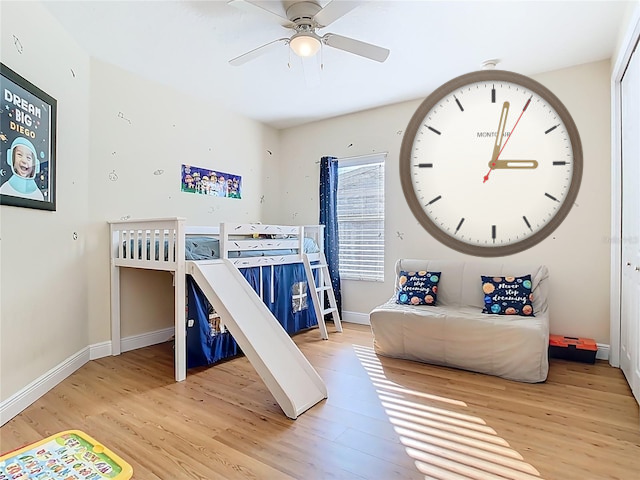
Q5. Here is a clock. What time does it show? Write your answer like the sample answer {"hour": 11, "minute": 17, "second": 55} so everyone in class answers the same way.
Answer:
{"hour": 3, "minute": 2, "second": 5}
